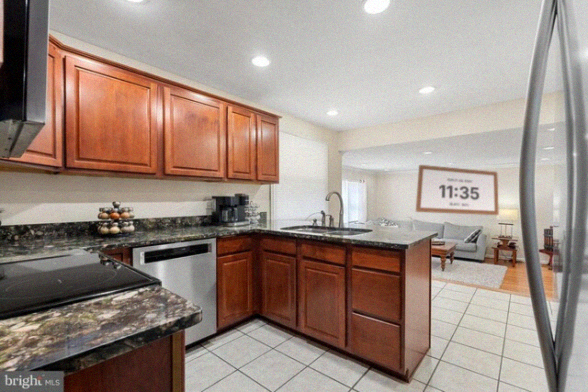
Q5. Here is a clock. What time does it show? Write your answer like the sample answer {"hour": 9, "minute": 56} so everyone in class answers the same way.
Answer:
{"hour": 11, "minute": 35}
